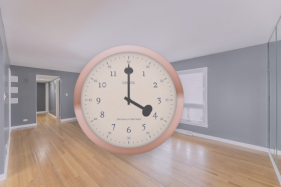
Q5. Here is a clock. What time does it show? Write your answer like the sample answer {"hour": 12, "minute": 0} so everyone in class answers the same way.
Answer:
{"hour": 4, "minute": 0}
